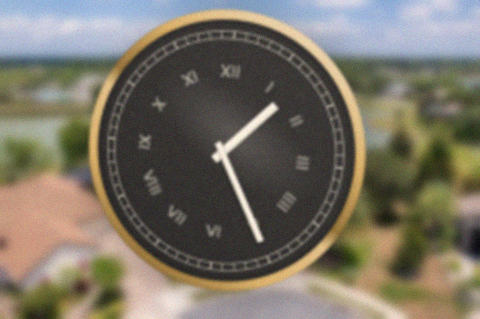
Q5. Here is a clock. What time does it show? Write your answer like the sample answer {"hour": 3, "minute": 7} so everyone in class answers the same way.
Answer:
{"hour": 1, "minute": 25}
